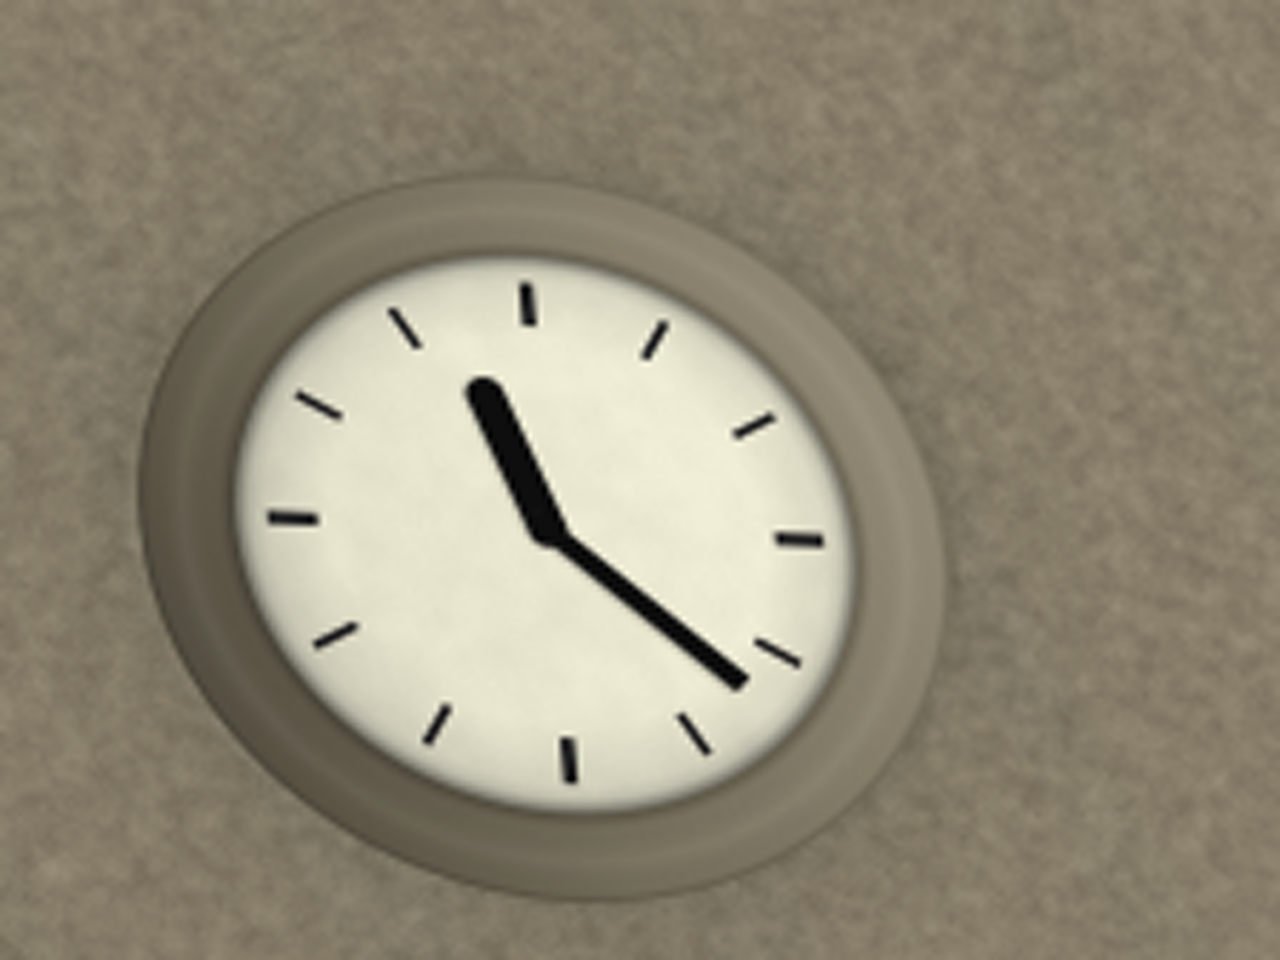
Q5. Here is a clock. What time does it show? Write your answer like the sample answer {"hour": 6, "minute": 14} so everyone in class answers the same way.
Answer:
{"hour": 11, "minute": 22}
